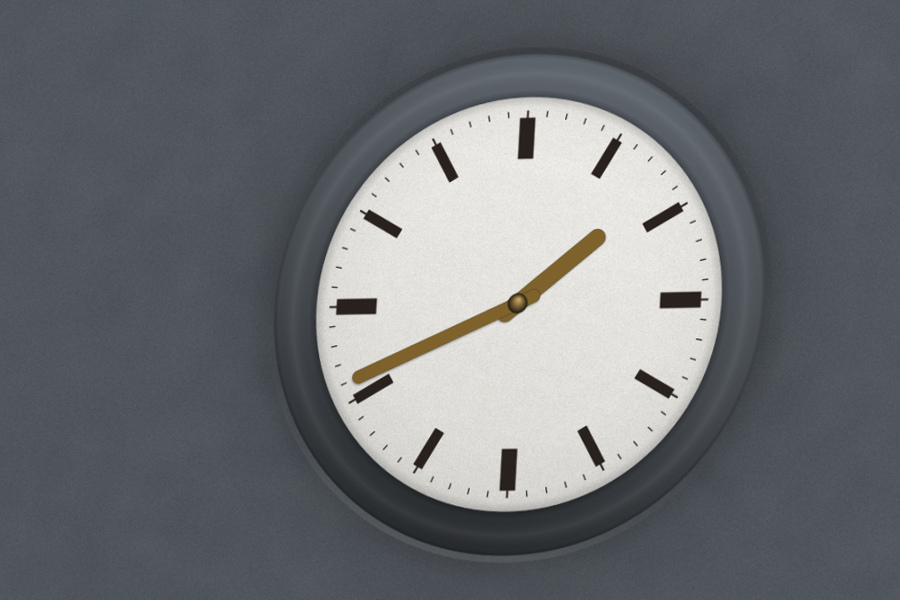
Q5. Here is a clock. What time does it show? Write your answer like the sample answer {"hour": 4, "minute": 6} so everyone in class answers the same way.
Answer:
{"hour": 1, "minute": 41}
